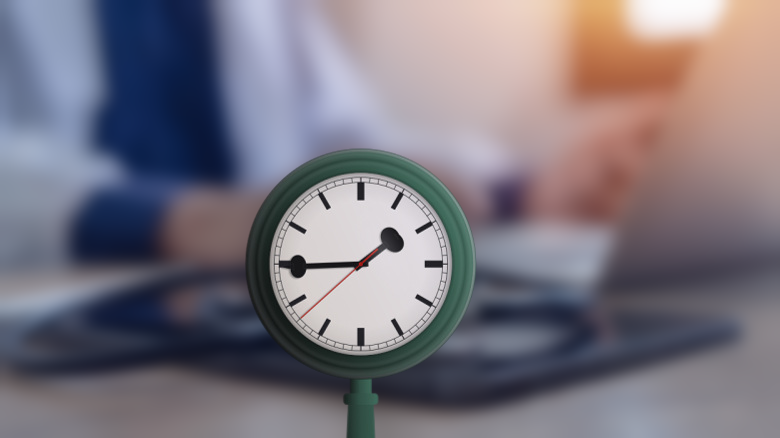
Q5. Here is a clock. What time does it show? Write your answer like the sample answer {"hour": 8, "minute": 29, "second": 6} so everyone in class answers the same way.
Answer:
{"hour": 1, "minute": 44, "second": 38}
